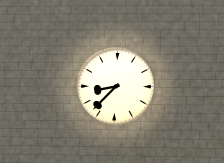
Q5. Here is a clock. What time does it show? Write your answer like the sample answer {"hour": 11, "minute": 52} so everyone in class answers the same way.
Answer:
{"hour": 8, "minute": 37}
